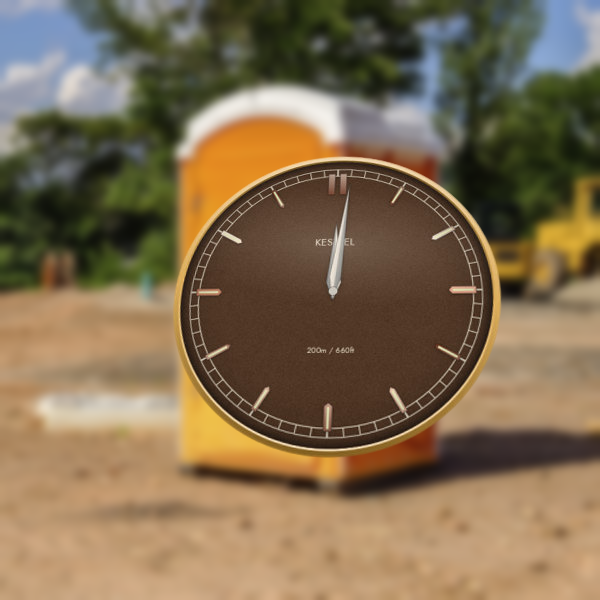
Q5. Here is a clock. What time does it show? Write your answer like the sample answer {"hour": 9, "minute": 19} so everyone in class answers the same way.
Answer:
{"hour": 12, "minute": 1}
